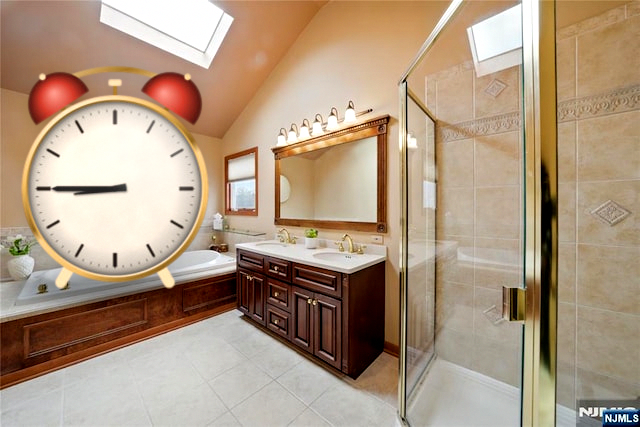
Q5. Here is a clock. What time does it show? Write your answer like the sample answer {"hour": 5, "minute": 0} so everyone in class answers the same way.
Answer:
{"hour": 8, "minute": 45}
